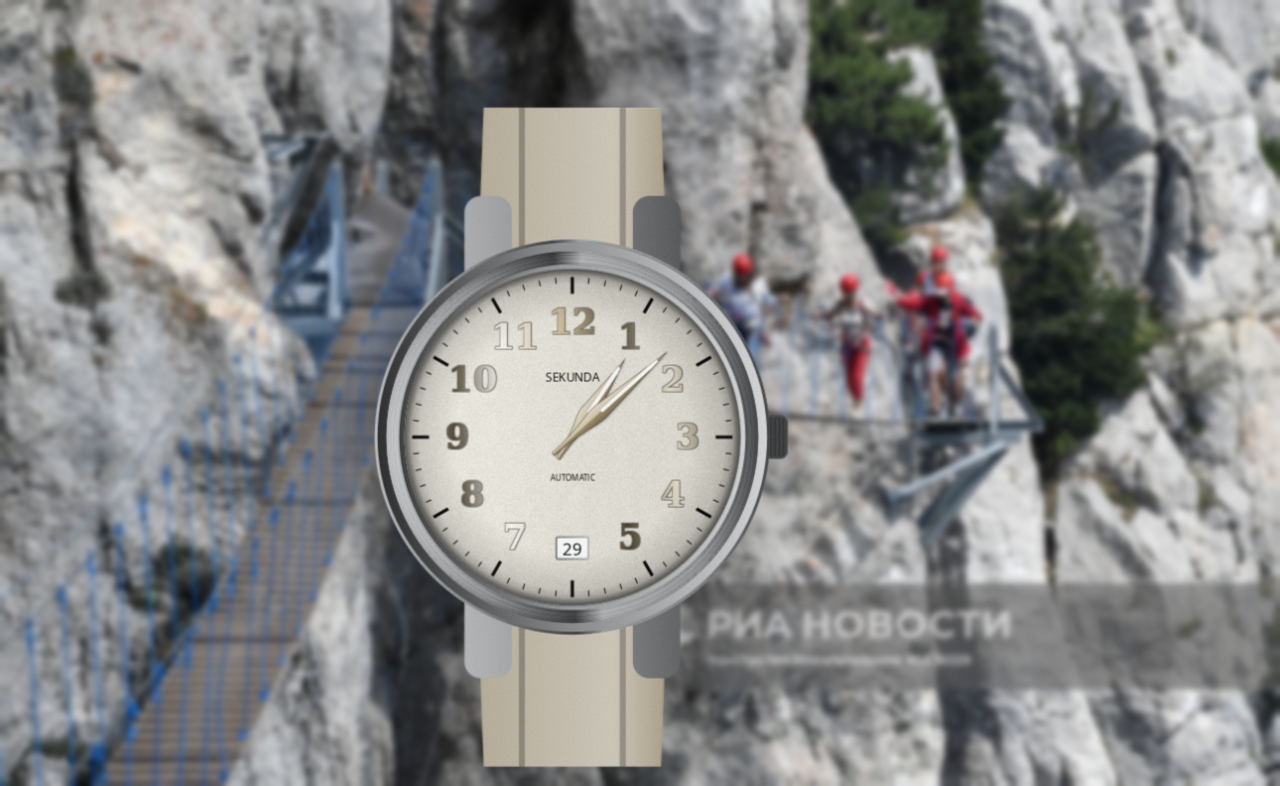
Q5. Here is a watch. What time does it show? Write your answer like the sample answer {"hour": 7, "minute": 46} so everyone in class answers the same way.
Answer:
{"hour": 1, "minute": 8}
